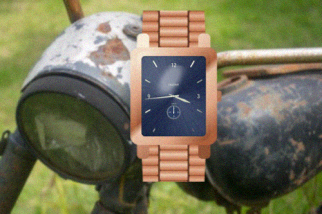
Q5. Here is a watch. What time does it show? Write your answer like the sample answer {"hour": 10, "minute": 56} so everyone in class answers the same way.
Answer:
{"hour": 3, "minute": 44}
